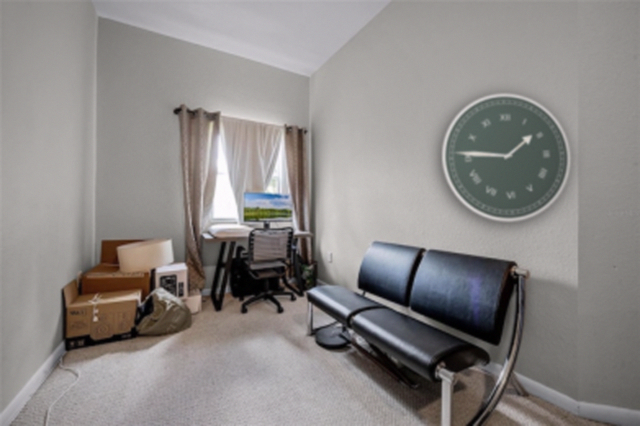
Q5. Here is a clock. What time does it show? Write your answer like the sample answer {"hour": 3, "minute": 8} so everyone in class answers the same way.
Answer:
{"hour": 1, "minute": 46}
